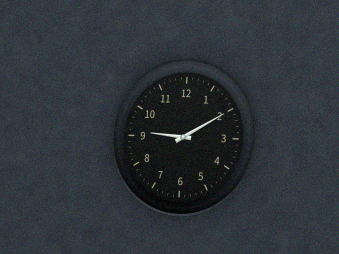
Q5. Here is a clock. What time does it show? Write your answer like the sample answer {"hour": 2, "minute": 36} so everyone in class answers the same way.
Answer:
{"hour": 9, "minute": 10}
